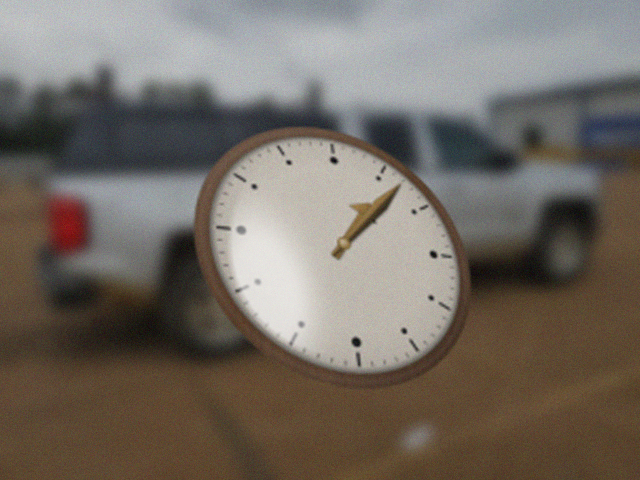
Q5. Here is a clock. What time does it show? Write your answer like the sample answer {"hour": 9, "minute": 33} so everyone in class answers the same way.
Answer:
{"hour": 1, "minute": 7}
